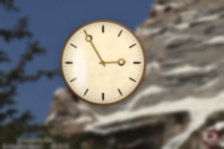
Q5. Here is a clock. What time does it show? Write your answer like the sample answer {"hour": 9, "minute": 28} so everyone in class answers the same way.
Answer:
{"hour": 2, "minute": 55}
